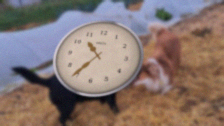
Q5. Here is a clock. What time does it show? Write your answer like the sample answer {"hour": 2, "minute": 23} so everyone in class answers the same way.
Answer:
{"hour": 10, "minute": 36}
